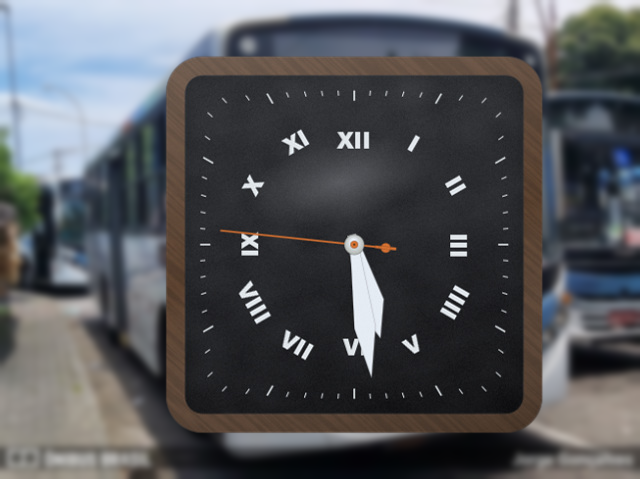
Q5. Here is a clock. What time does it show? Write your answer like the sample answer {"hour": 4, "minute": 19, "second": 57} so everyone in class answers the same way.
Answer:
{"hour": 5, "minute": 28, "second": 46}
